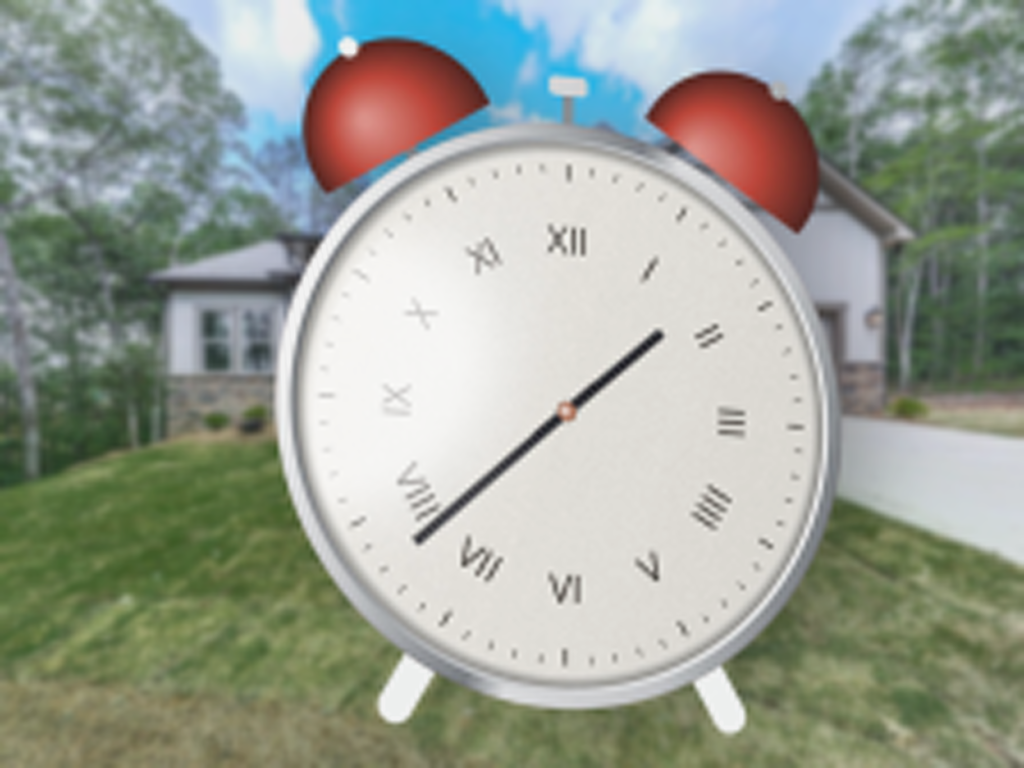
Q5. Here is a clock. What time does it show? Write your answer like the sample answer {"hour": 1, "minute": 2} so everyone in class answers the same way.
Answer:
{"hour": 1, "minute": 38}
